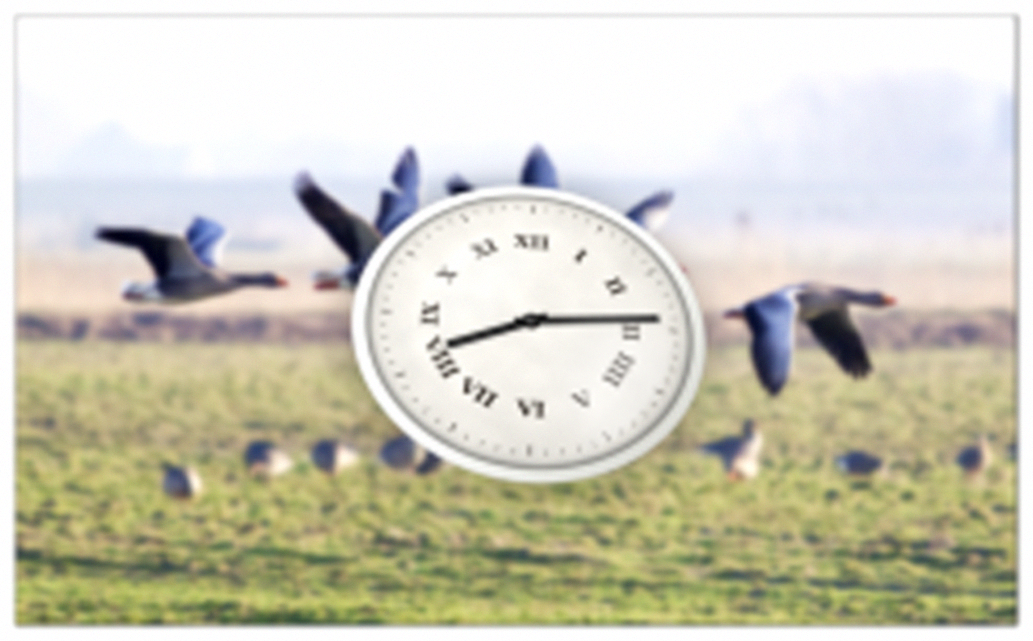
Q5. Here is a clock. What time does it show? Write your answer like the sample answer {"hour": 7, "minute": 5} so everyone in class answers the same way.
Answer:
{"hour": 8, "minute": 14}
